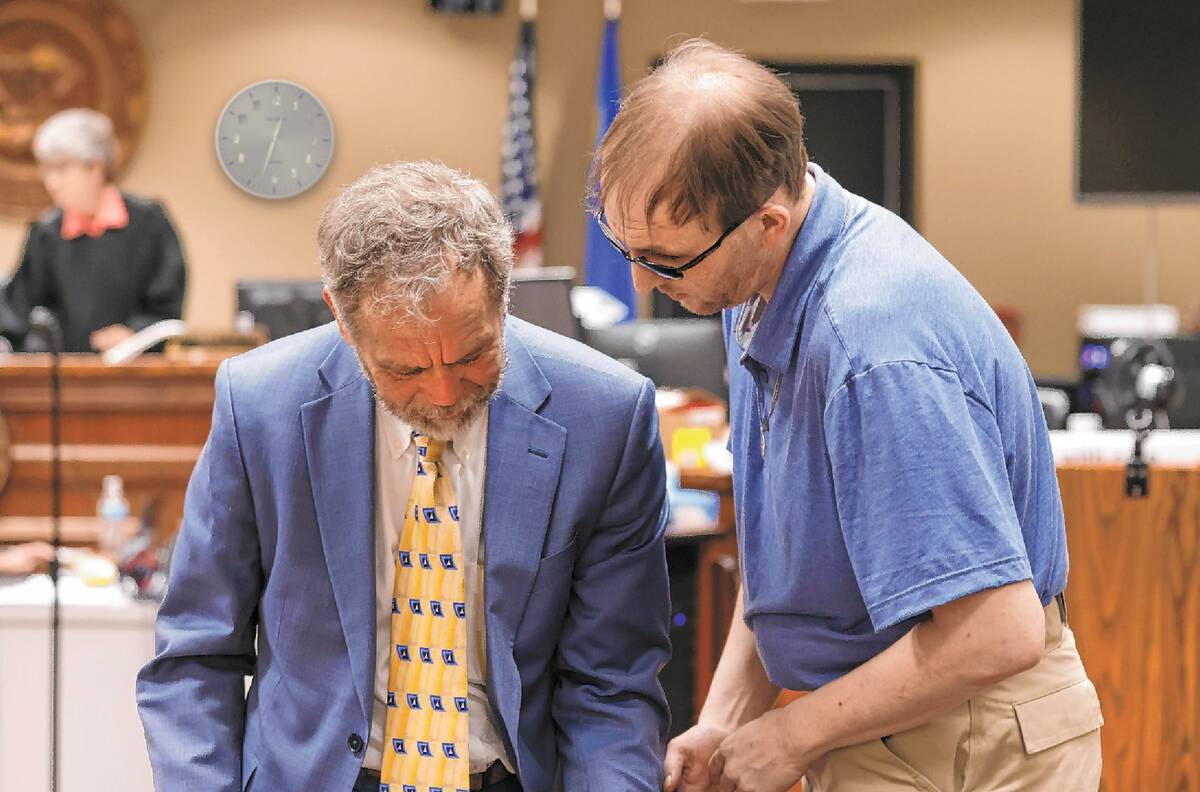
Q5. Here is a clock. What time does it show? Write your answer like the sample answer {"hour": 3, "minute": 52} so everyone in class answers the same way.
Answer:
{"hour": 12, "minute": 33}
